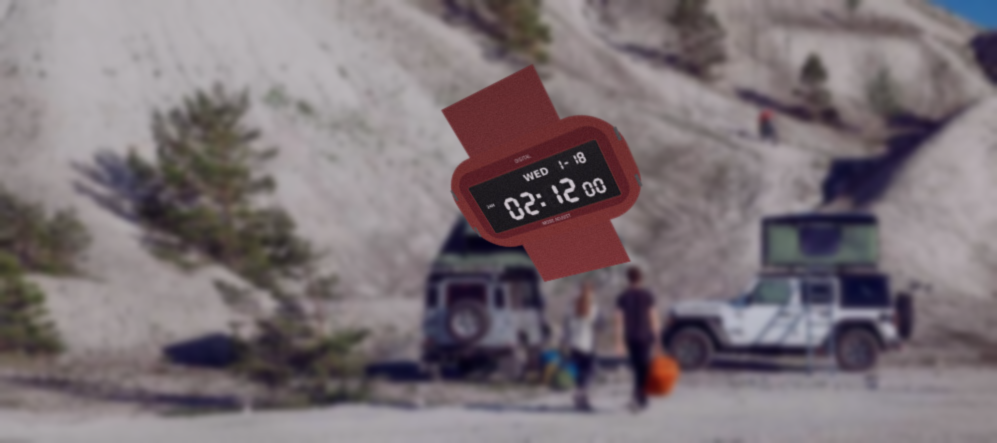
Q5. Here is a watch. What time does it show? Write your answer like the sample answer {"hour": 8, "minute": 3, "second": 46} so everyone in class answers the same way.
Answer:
{"hour": 2, "minute": 12, "second": 0}
